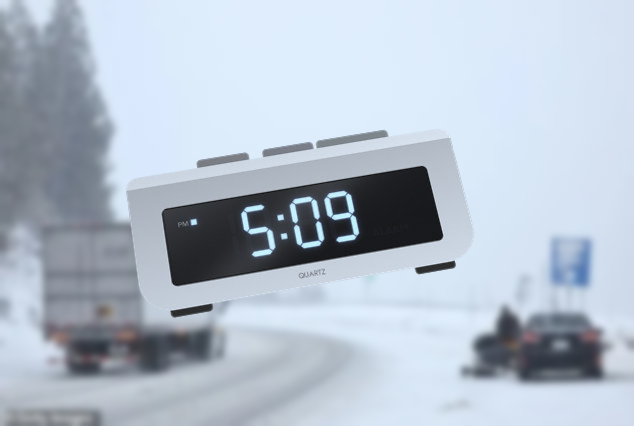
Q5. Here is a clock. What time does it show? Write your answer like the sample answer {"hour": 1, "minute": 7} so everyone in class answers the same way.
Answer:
{"hour": 5, "minute": 9}
